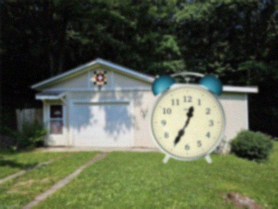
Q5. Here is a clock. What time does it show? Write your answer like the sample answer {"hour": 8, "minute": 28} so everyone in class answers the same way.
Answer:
{"hour": 12, "minute": 35}
